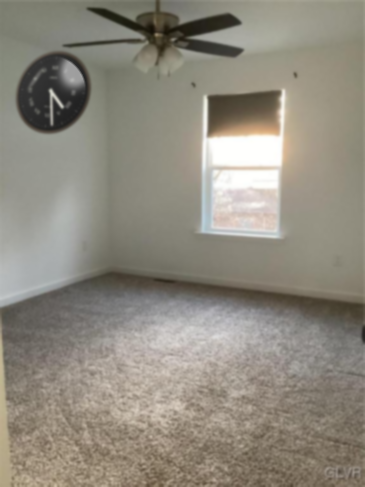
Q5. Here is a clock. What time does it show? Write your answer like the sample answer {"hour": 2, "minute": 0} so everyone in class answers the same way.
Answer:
{"hour": 4, "minute": 28}
